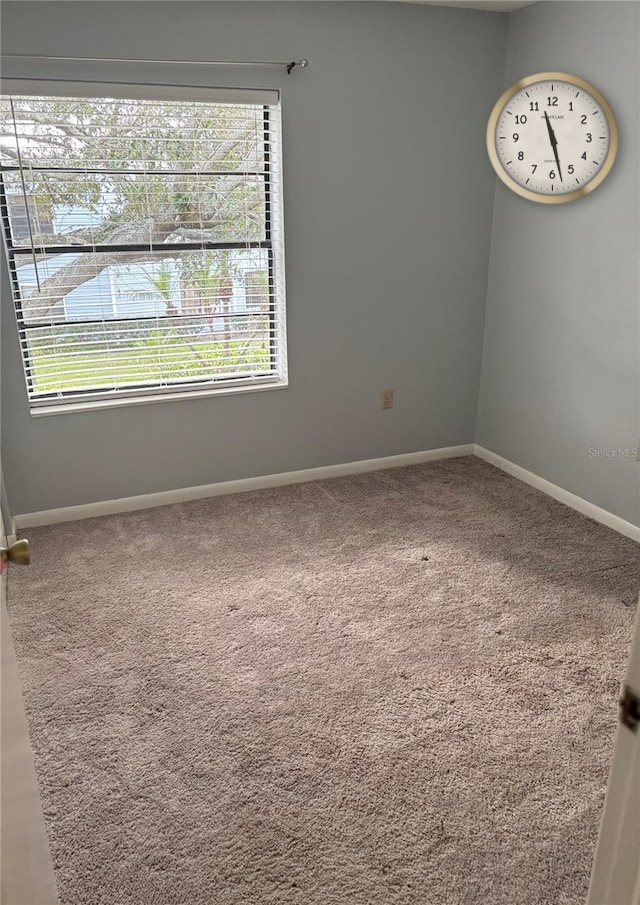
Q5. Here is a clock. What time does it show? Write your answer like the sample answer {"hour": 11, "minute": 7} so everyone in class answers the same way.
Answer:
{"hour": 11, "minute": 28}
